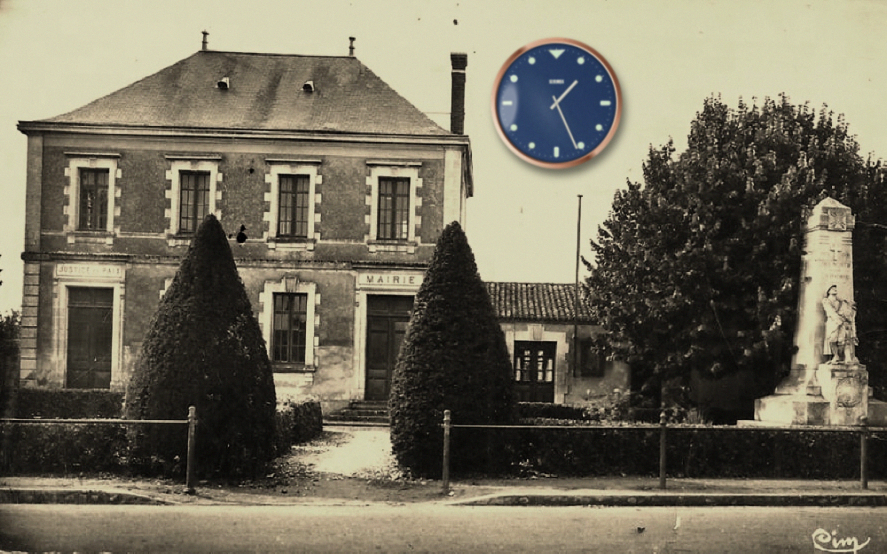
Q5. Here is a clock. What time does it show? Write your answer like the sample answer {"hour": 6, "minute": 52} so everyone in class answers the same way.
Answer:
{"hour": 1, "minute": 26}
